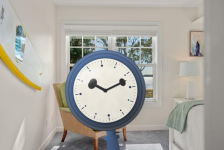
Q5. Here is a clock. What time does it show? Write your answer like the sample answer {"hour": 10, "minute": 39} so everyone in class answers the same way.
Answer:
{"hour": 10, "minute": 12}
